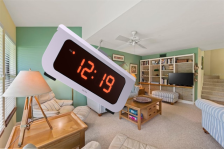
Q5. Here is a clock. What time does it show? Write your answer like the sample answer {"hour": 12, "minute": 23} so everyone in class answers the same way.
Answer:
{"hour": 12, "minute": 19}
